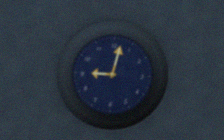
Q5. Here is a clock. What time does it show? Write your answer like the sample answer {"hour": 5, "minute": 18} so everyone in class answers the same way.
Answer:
{"hour": 9, "minute": 2}
